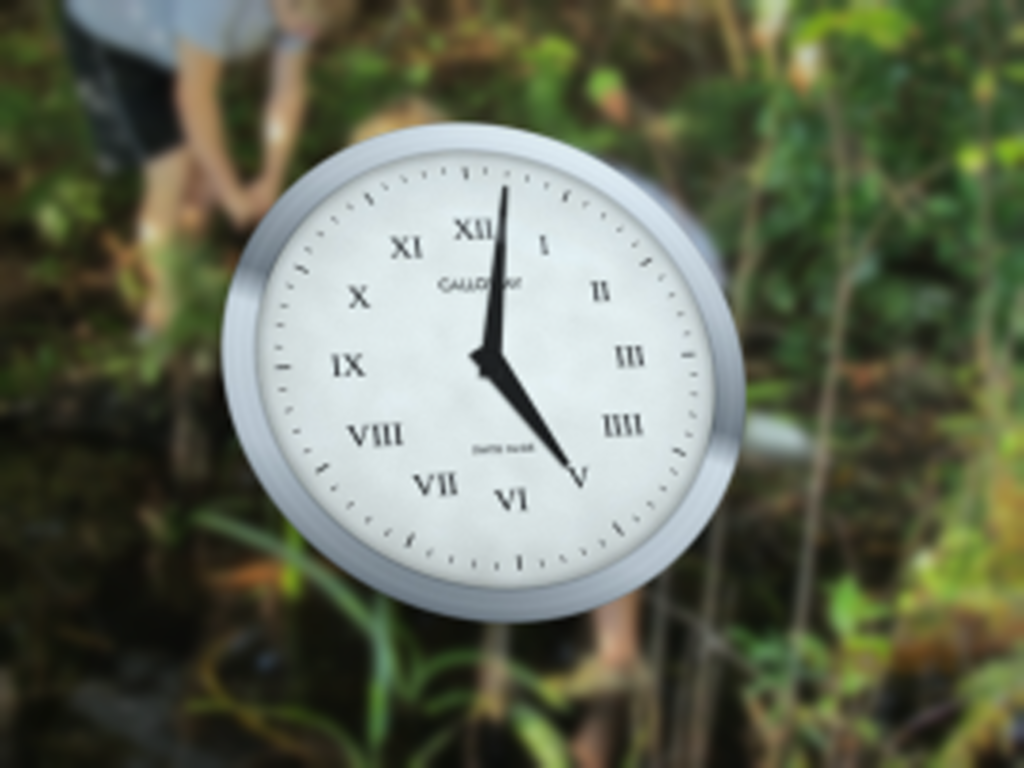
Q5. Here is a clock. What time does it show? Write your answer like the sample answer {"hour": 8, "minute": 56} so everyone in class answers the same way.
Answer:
{"hour": 5, "minute": 2}
